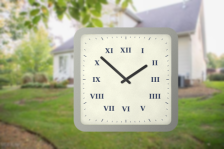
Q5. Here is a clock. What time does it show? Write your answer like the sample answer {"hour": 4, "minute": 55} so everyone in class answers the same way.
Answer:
{"hour": 1, "minute": 52}
